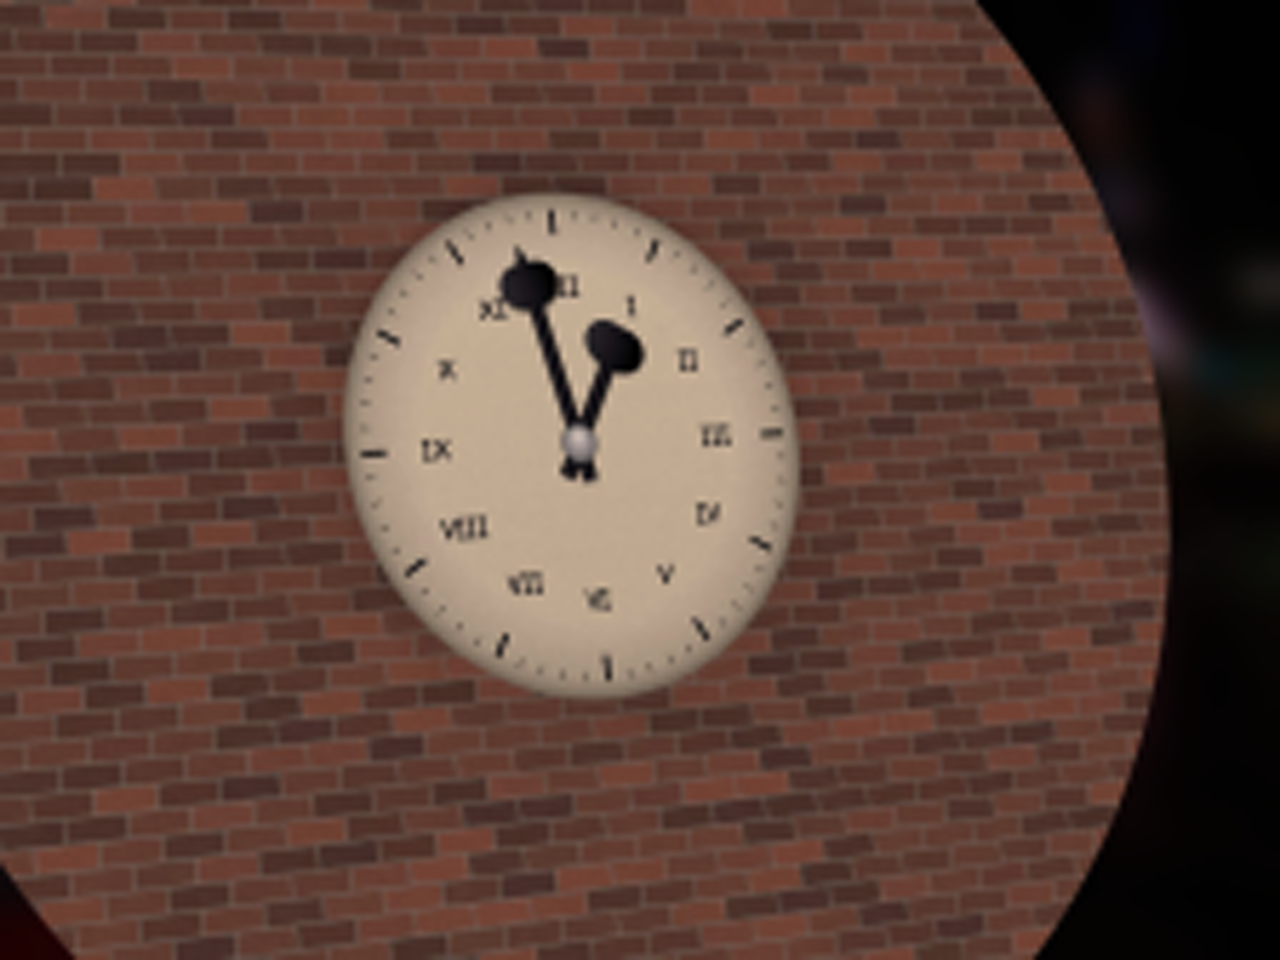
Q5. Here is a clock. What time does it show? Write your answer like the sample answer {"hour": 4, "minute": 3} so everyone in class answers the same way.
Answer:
{"hour": 12, "minute": 58}
